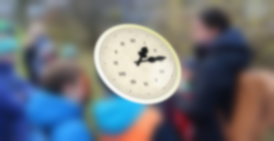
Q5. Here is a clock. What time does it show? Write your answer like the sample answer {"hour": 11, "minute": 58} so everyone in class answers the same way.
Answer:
{"hour": 1, "minute": 14}
